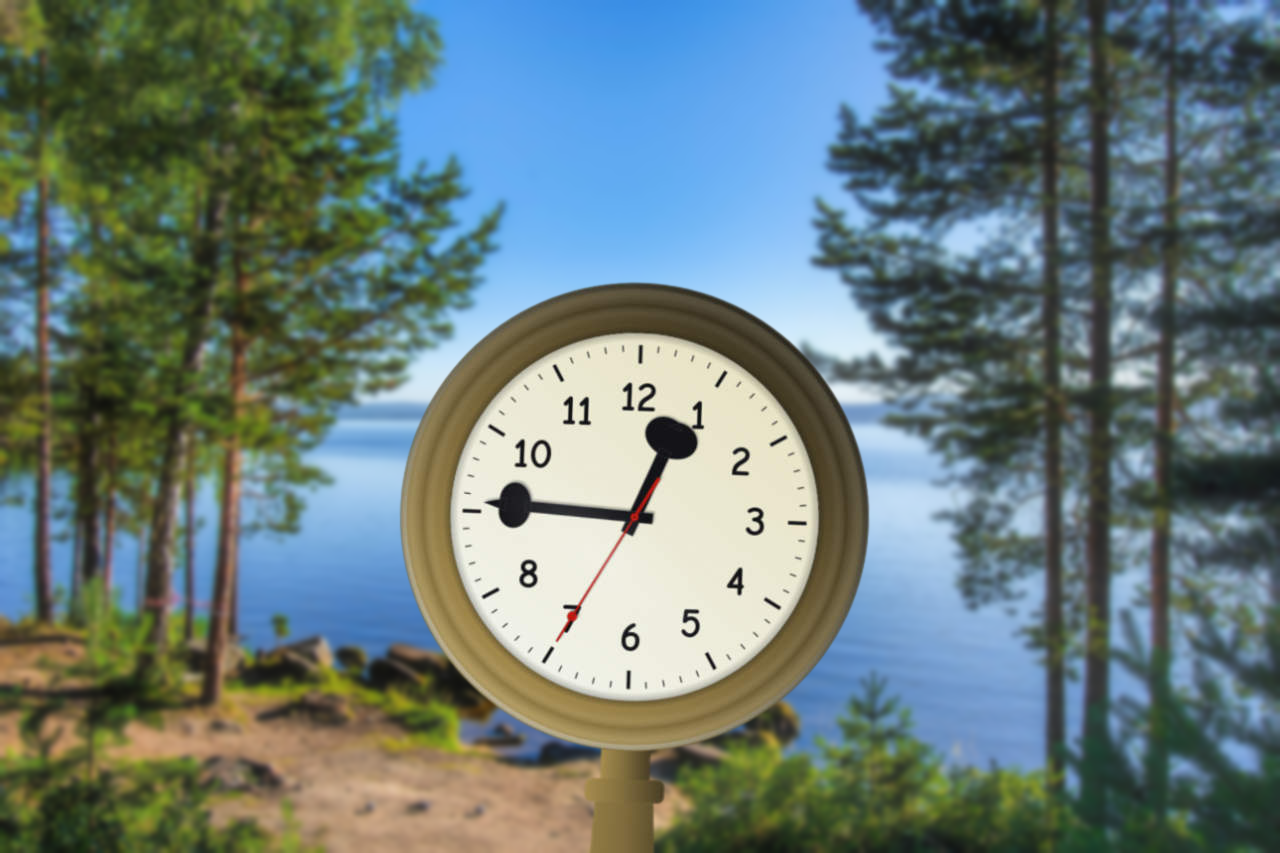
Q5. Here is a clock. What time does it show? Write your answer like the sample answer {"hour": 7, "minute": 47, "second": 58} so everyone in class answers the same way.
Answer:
{"hour": 12, "minute": 45, "second": 35}
